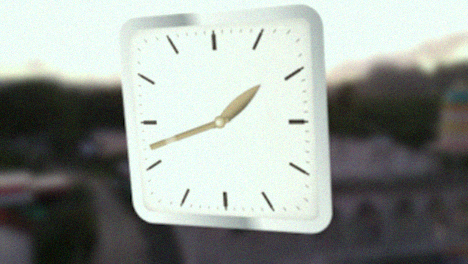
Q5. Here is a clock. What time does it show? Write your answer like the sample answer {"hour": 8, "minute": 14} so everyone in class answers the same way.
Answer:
{"hour": 1, "minute": 42}
